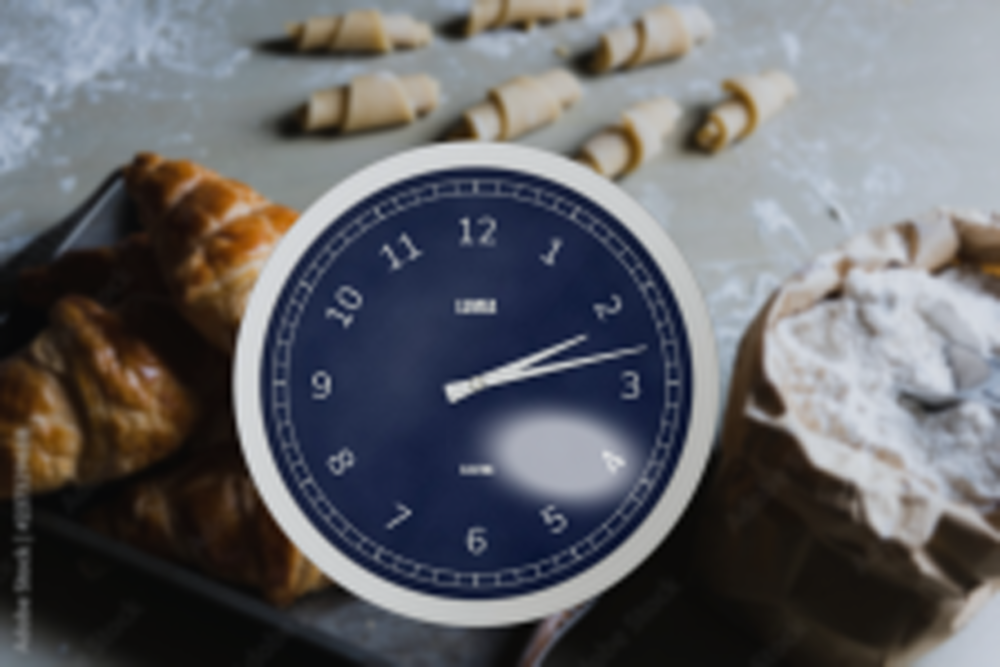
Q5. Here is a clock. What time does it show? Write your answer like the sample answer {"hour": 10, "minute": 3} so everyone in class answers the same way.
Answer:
{"hour": 2, "minute": 13}
